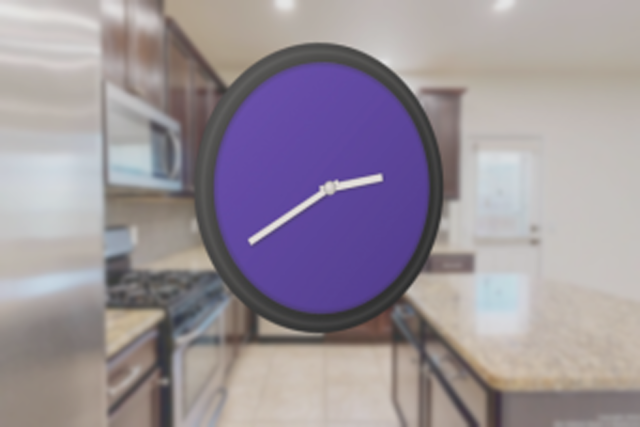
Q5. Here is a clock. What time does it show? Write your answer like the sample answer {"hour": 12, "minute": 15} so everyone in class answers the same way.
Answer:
{"hour": 2, "minute": 40}
